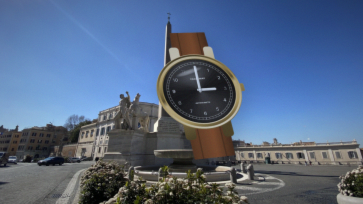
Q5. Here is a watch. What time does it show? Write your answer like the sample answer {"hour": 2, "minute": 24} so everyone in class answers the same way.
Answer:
{"hour": 3, "minute": 0}
